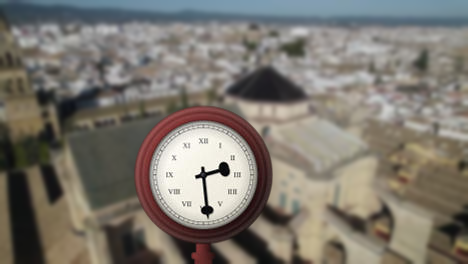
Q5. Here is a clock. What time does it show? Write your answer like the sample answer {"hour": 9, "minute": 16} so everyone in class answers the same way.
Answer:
{"hour": 2, "minute": 29}
